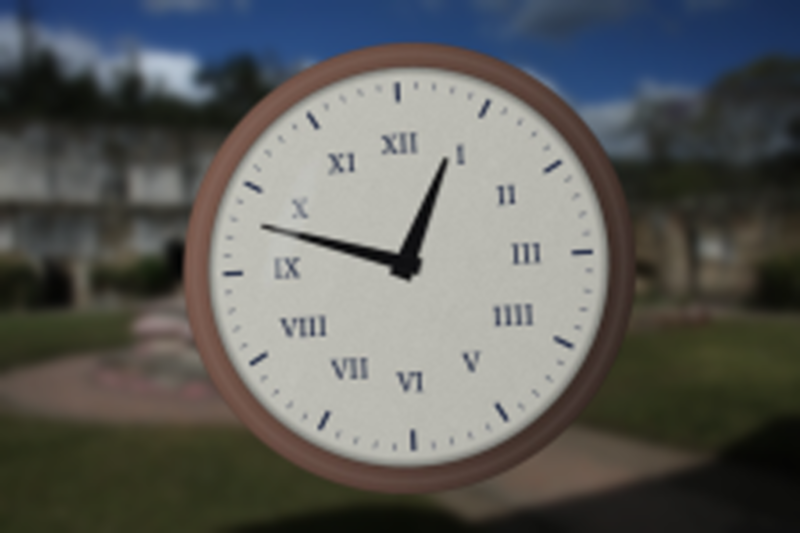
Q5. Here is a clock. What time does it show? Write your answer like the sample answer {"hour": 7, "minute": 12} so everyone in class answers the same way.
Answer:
{"hour": 12, "minute": 48}
